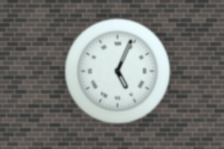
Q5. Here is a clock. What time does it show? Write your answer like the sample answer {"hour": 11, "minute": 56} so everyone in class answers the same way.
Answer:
{"hour": 5, "minute": 4}
